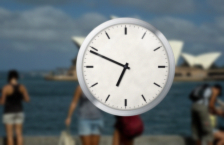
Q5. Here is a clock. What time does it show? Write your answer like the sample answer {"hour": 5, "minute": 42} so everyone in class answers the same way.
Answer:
{"hour": 6, "minute": 49}
